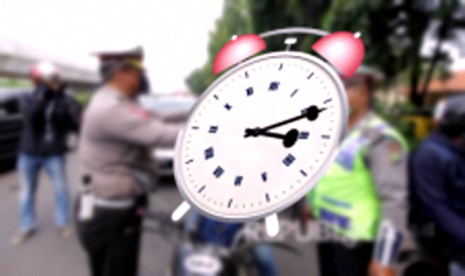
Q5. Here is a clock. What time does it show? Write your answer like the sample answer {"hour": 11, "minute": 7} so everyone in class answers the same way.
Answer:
{"hour": 3, "minute": 11}
